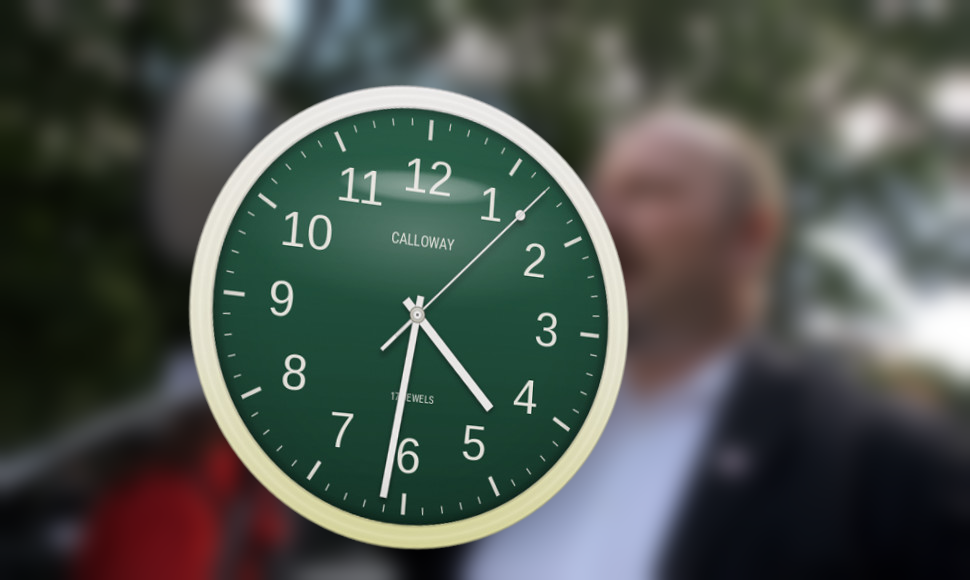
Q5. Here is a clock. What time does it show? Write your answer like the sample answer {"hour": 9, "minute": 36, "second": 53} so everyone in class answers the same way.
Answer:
{"hour": 4, "minute": 31, "second": 7}
